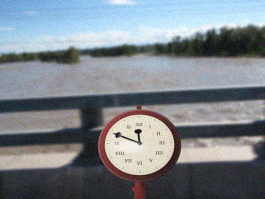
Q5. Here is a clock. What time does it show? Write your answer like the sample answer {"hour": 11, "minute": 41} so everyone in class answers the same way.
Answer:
{"hour": 11, "minute": 49}
